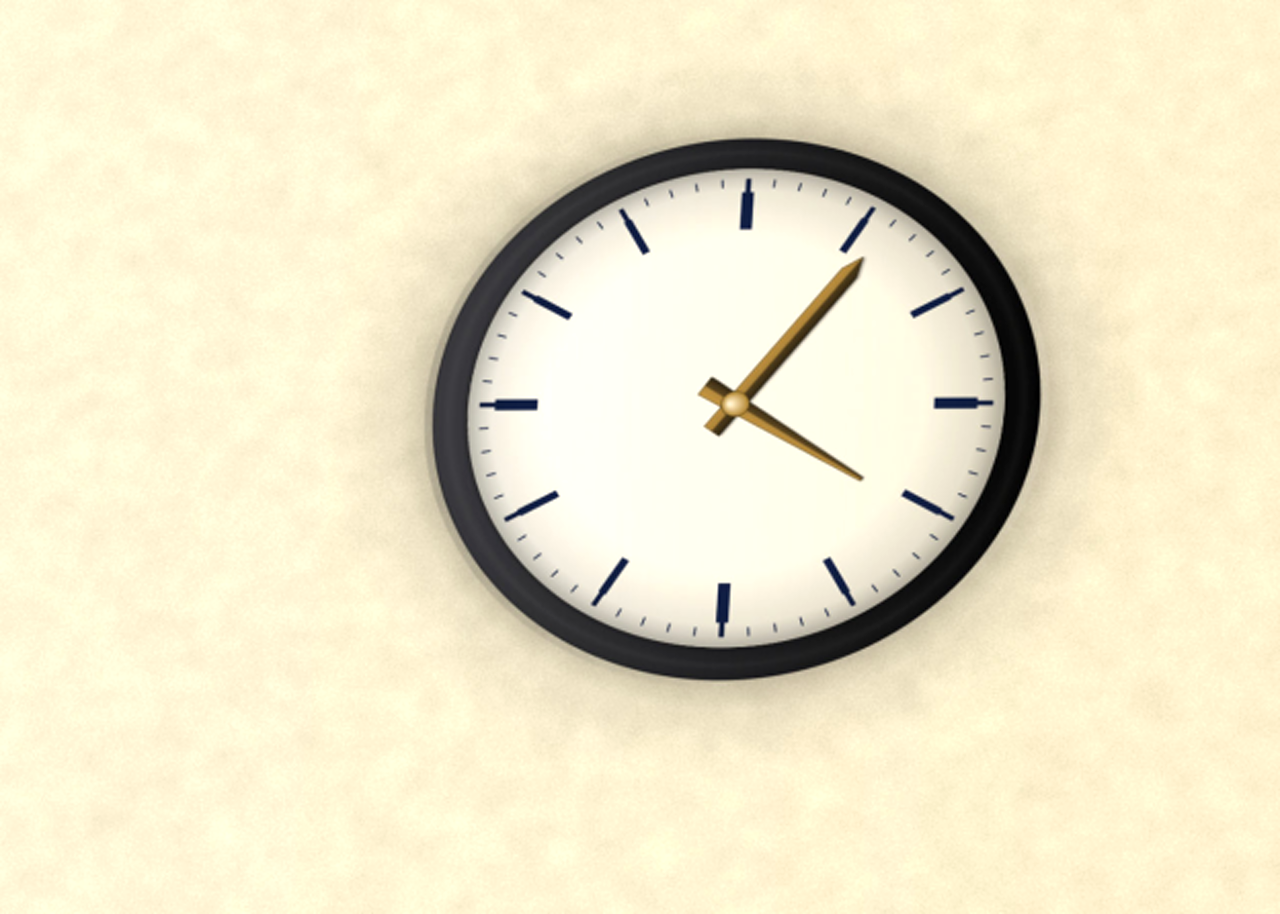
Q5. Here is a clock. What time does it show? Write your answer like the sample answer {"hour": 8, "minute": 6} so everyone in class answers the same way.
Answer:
{"hour": 4, "minute": 6}
